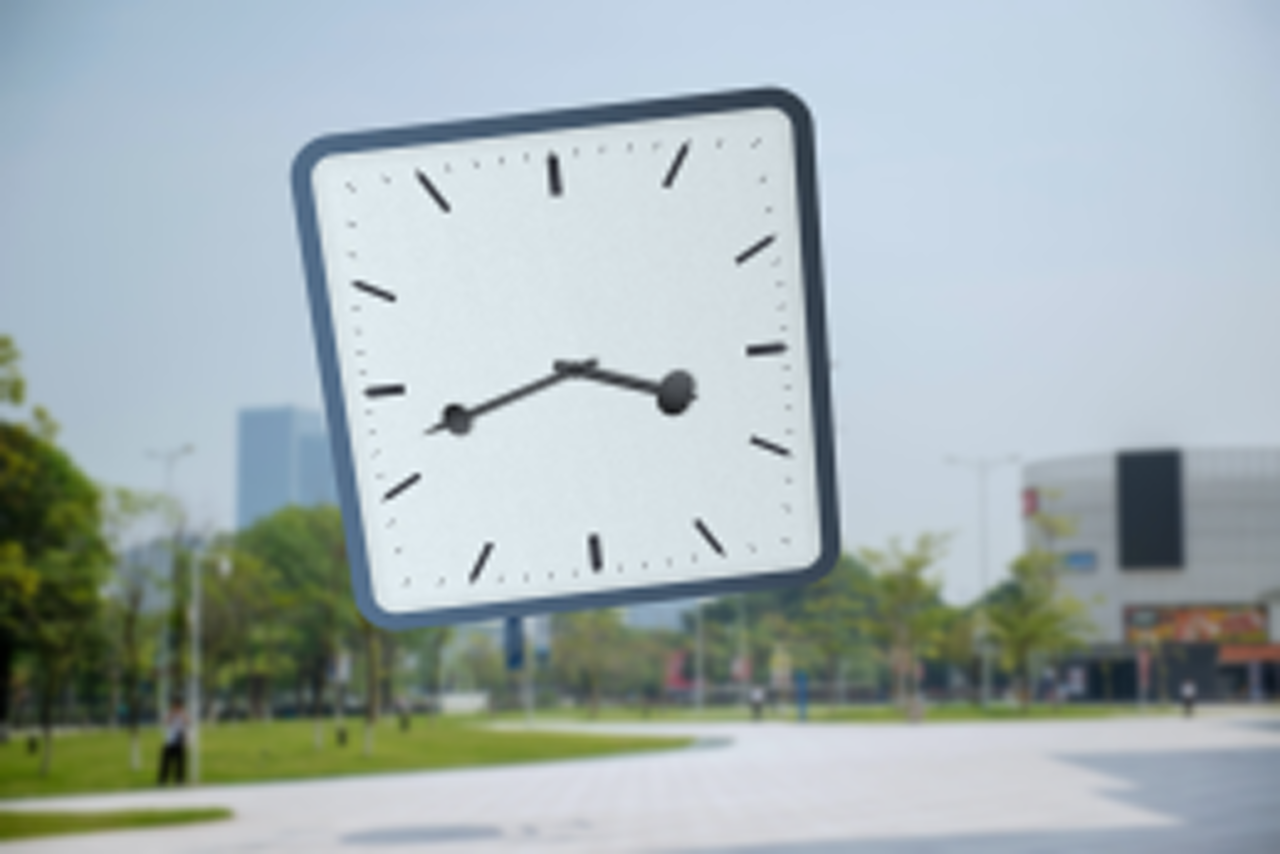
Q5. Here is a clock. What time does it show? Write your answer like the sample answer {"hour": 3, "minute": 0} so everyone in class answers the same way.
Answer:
{"hour": 3, "minute": 42}
